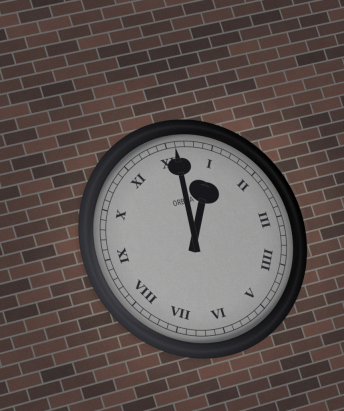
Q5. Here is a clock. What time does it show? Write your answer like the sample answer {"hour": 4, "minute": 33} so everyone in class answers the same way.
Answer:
{"hour": 1, "minute": 1}
